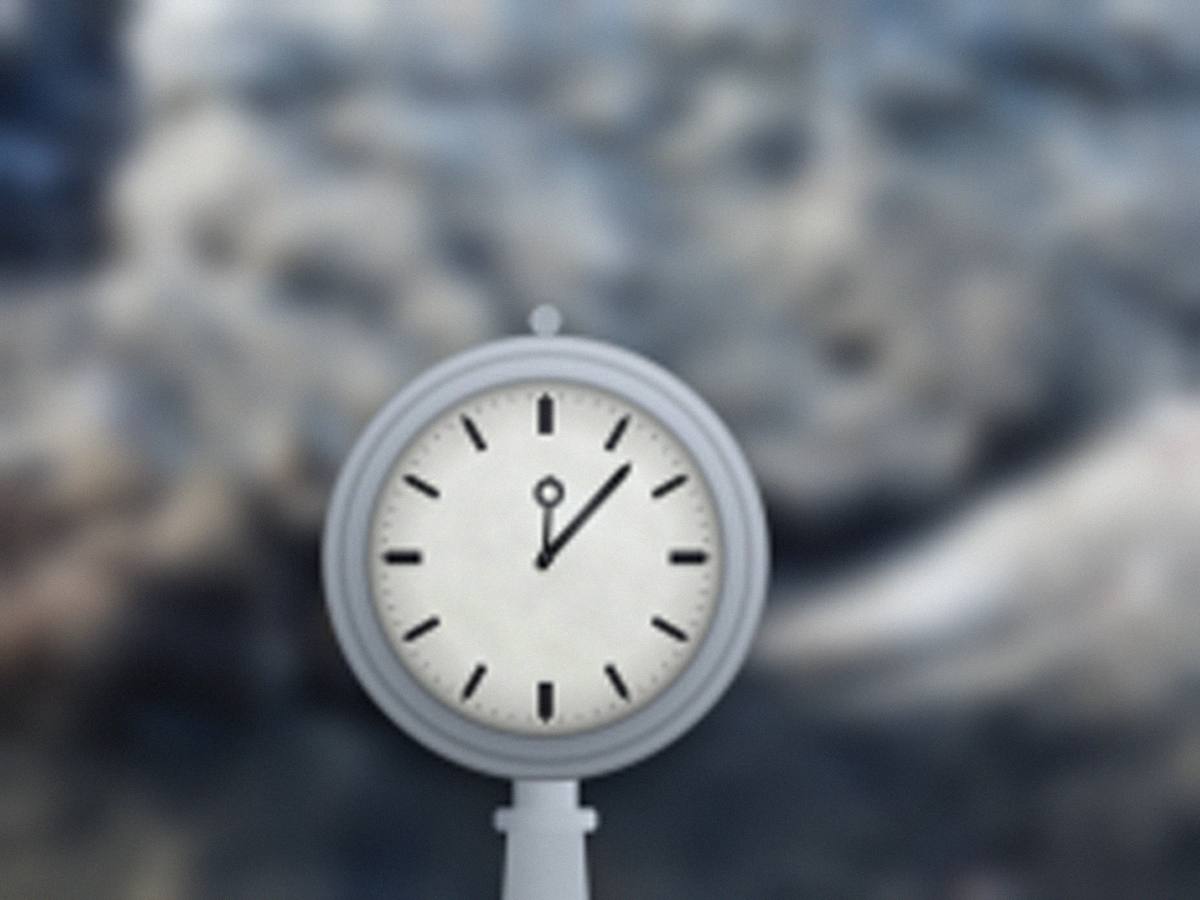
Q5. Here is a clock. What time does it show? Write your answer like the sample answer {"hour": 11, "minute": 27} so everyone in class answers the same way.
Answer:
{"hour": 12, "minute": 7}
